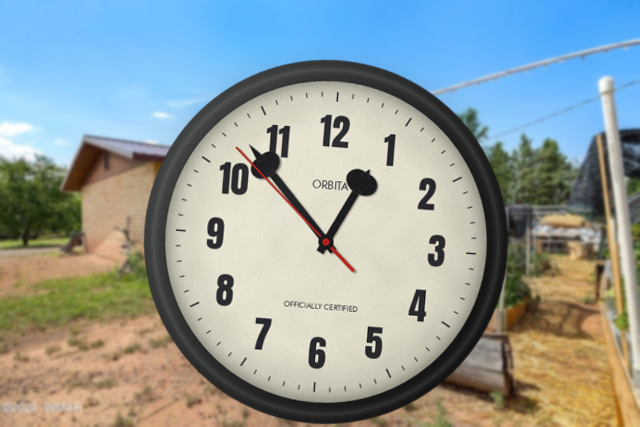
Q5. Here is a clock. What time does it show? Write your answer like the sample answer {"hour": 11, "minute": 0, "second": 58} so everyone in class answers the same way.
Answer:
{"hour": 12, "minute": 52, "second": 52}
